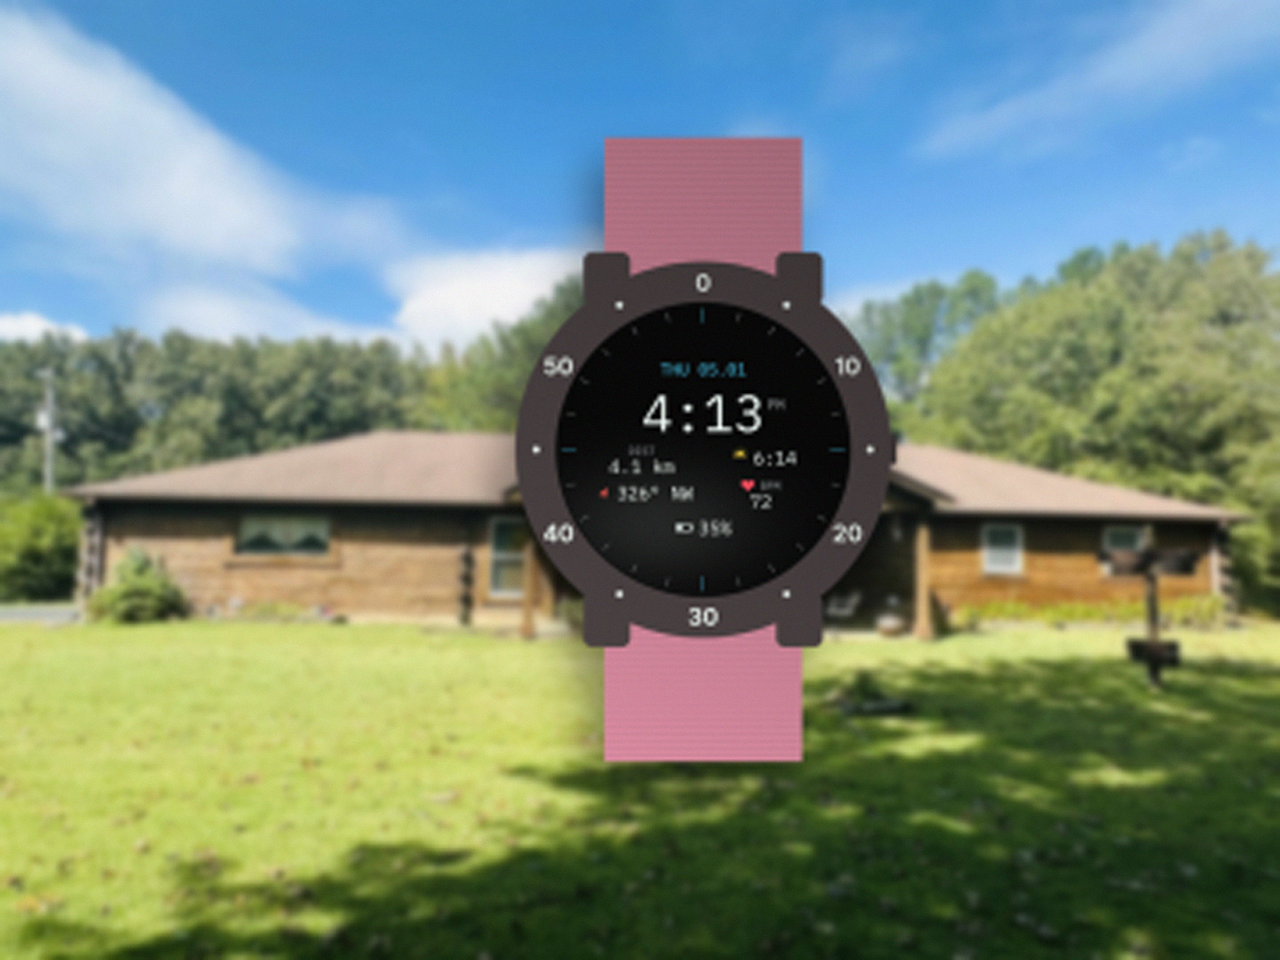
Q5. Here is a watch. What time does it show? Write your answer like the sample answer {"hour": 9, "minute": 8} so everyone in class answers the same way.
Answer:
{"hour": 4, "minute": 13}
